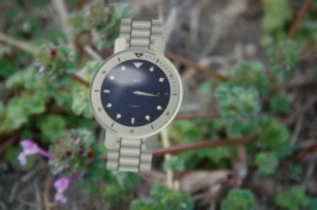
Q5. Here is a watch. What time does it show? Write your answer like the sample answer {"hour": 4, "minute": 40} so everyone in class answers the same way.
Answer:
{"hour": 3, "minute": 16}
